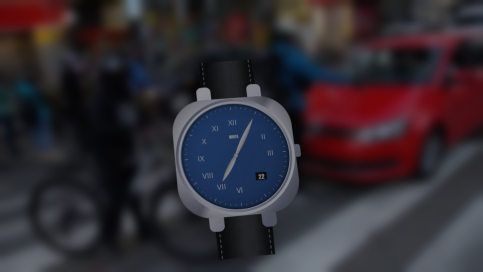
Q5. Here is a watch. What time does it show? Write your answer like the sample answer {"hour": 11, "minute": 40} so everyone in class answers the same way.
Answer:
{"hour": 7, "minute": 5}
